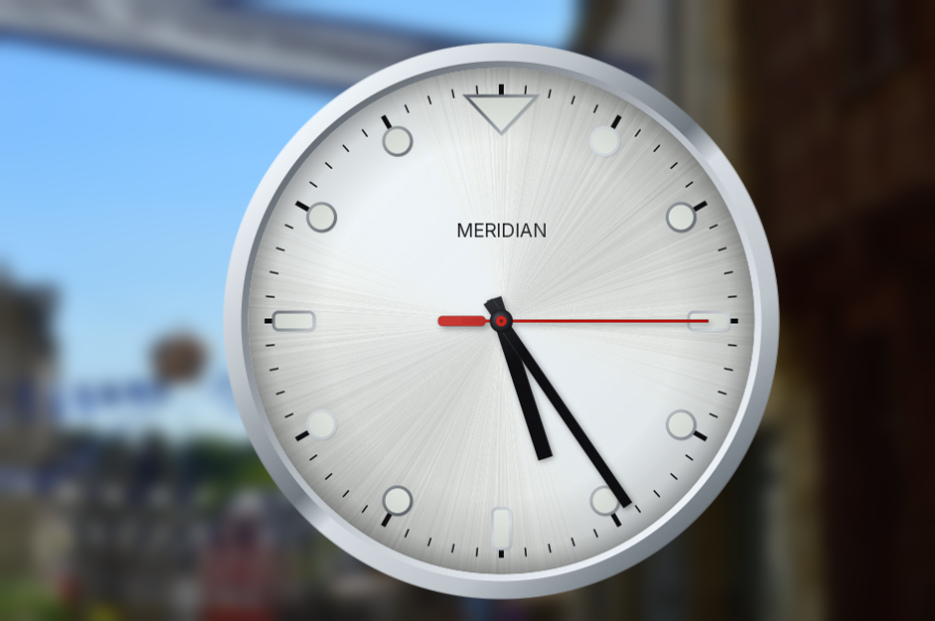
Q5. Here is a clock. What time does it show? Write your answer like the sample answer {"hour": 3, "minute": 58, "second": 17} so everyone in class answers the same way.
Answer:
{"hour": 5, "minute": 24, "second": 15}
